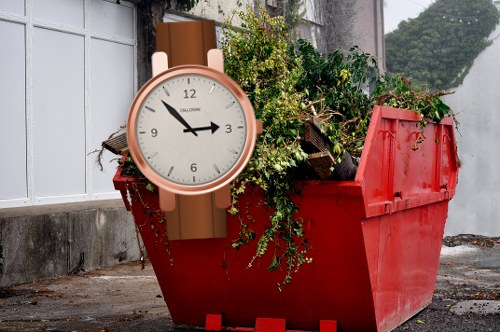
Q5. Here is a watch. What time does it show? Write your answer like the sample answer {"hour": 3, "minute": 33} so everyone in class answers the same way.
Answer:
{"hour": 2, "minute": 53}
